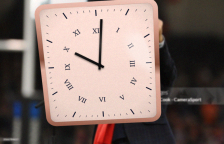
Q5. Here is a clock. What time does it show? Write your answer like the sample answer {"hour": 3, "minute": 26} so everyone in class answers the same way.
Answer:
{"hour": 10, "minute": 1}
